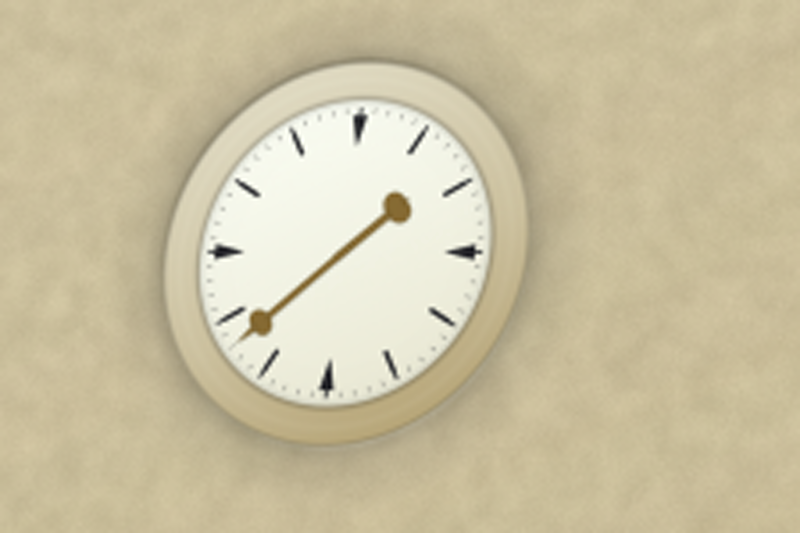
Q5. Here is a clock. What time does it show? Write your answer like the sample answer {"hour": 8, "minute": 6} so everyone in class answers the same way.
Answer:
{"hour": 1, "minute": 38}
